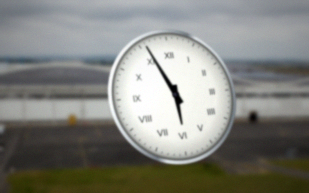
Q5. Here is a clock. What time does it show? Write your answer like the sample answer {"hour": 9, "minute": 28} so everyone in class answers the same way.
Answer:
{"hour": 5, "minute": 56}
